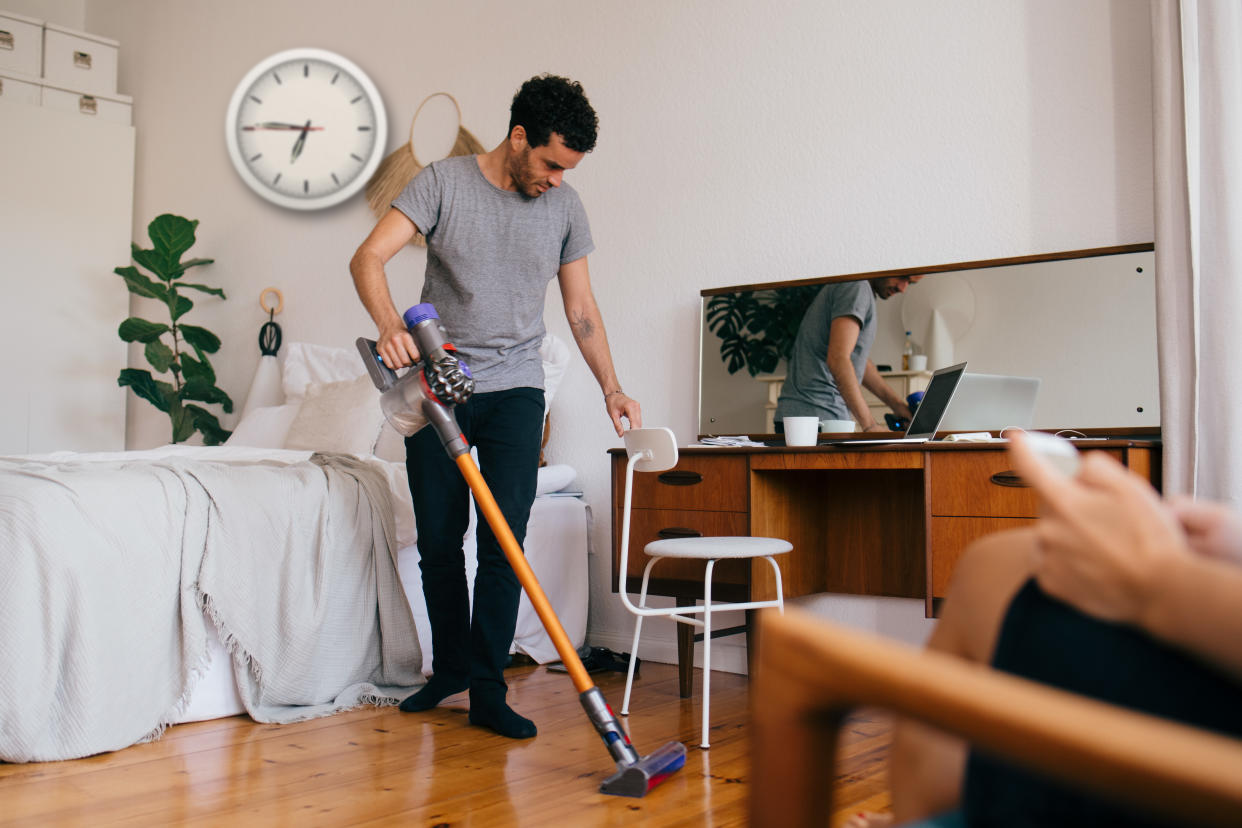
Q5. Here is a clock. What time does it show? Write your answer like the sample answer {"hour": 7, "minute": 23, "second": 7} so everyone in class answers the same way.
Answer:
{"hour": 6, "minute": 45, "second": 45}
